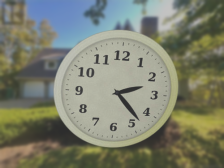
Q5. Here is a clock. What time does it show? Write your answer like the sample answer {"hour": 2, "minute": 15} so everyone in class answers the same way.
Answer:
{"hour": 2, "minute": 23}
